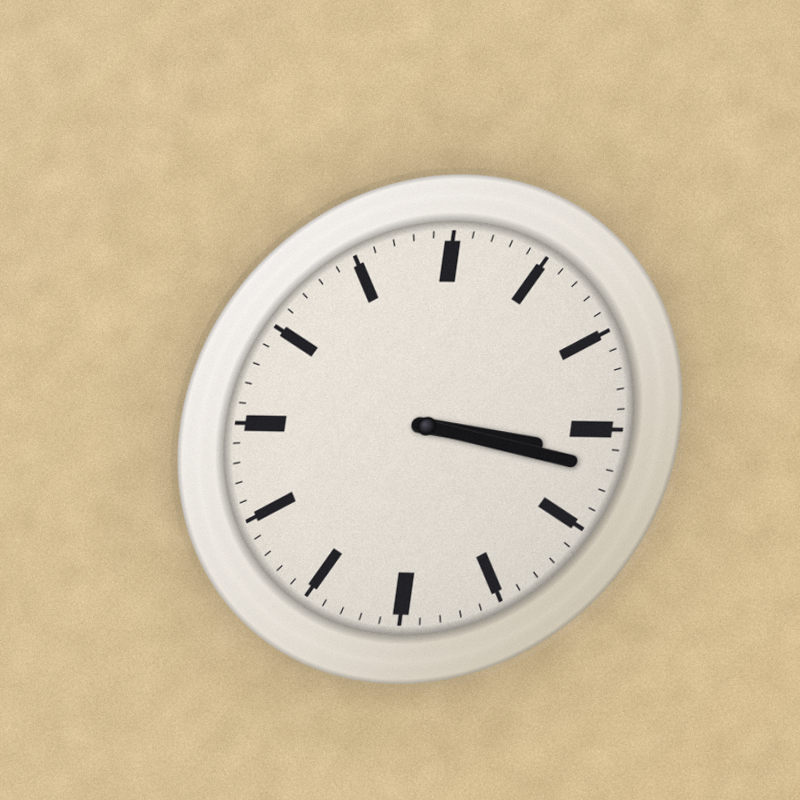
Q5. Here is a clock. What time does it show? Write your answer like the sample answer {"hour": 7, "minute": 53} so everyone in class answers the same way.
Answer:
{"hour": 3, "minute": 17}
